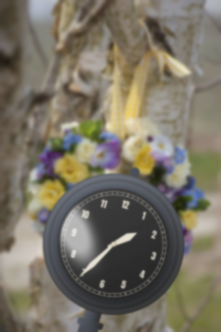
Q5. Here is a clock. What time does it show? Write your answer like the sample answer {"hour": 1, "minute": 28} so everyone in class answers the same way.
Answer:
{"hour": 1, "minute": 35}
